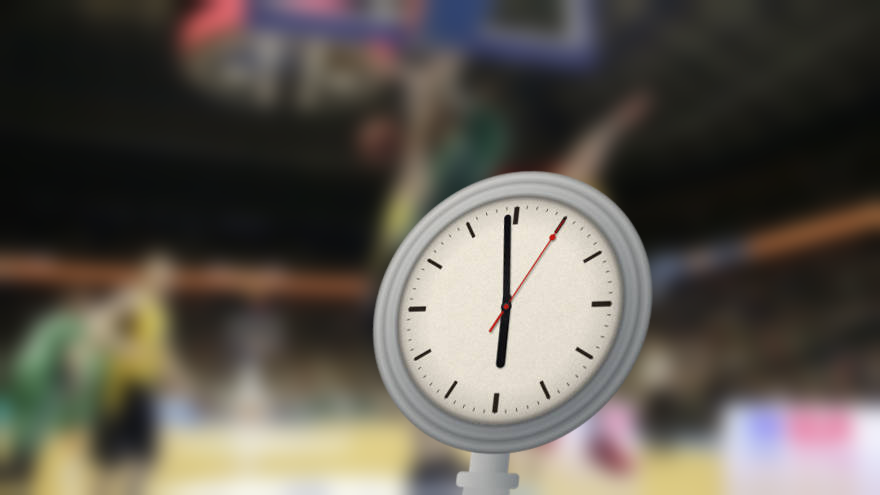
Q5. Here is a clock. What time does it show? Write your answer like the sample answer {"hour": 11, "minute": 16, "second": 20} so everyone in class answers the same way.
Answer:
{"hour": 5, "minute": 59, "second": 5}
